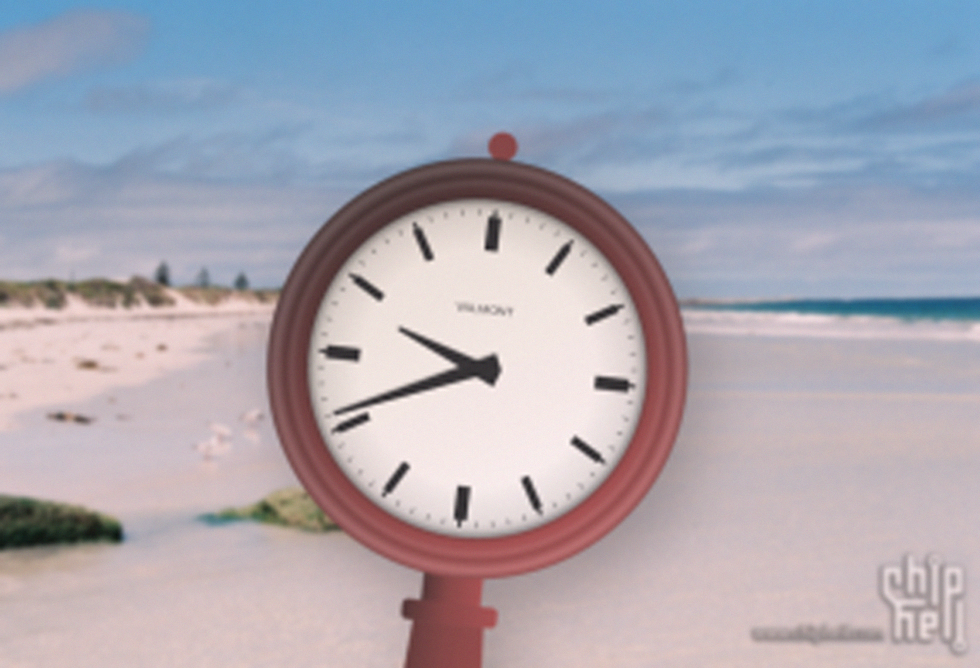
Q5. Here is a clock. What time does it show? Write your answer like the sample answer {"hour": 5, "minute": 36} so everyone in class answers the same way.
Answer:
{"hour": 9, "minute": 41}
